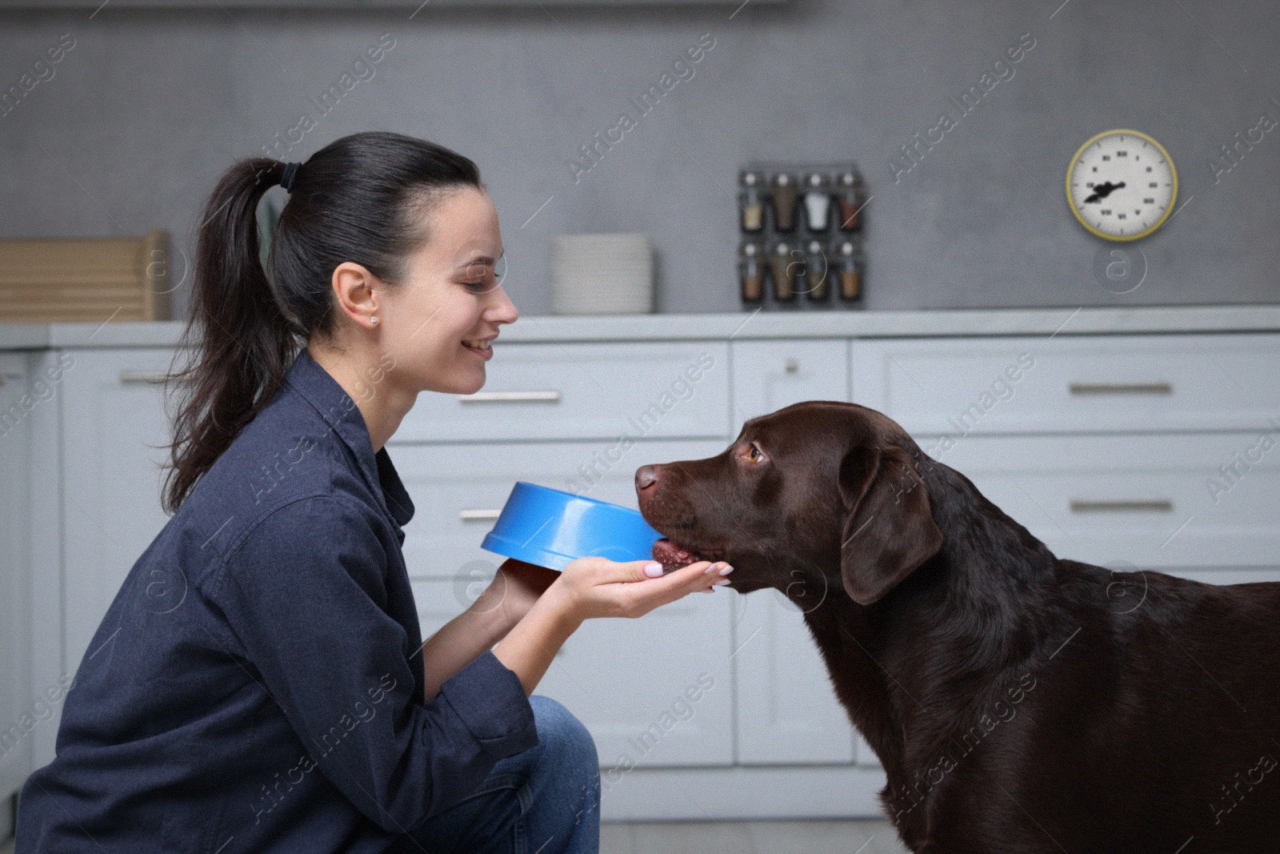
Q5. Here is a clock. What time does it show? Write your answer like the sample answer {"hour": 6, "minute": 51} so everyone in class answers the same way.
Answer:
{"hour": 8, "minute": 41}
